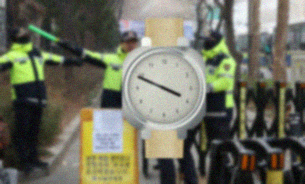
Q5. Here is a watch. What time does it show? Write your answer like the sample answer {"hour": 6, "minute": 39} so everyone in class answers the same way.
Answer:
{"hour": 3, "minute": 49}
